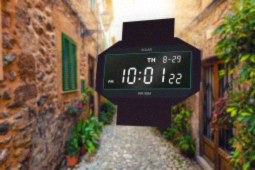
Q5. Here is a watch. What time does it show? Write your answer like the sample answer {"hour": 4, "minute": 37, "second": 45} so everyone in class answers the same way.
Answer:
{"hour": 10, "minute": 1, "second": 22}
